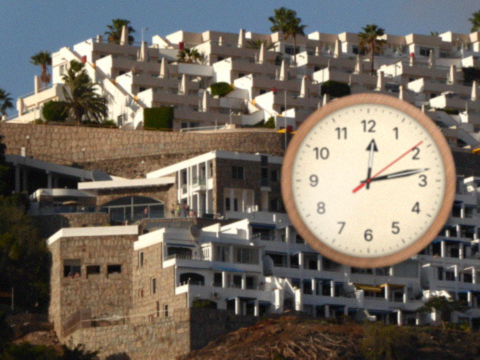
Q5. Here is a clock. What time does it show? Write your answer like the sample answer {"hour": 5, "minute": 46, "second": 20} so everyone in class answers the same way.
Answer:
{"hour": 12, "minute": 13, "second": 9}
